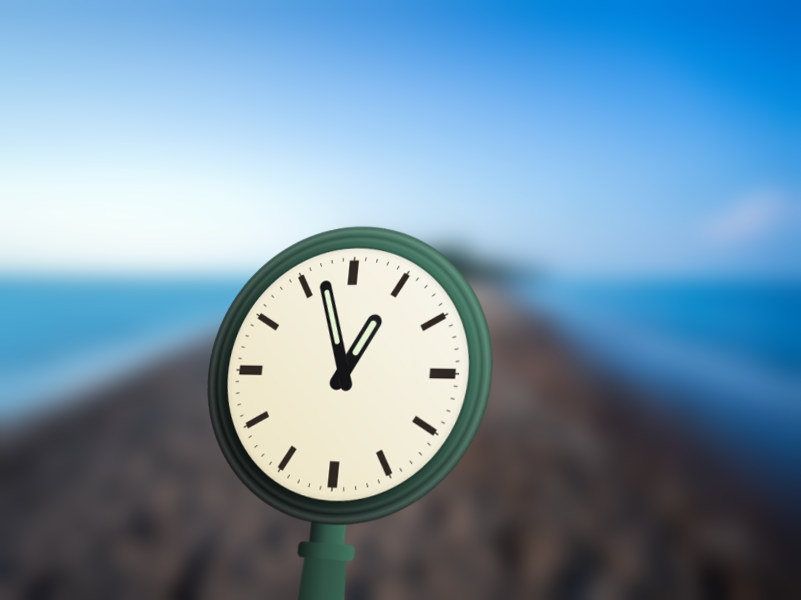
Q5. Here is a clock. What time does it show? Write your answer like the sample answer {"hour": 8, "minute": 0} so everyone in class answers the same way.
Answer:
{"hour": 12, "minute": 57}
